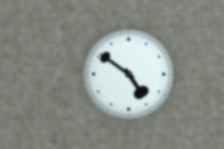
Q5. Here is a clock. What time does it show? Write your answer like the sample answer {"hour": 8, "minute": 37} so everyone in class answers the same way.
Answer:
{"hour": 4, "minute": 51}
